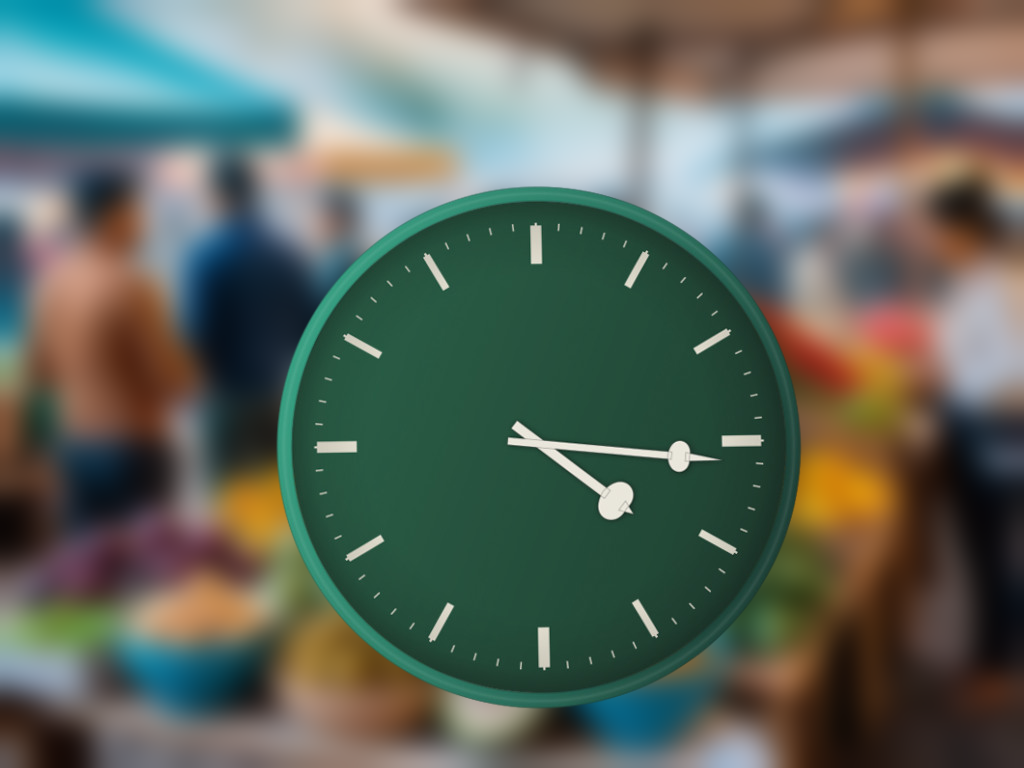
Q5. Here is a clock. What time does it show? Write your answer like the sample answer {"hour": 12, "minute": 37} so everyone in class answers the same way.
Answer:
{"hour": 4, "minute": 16}
